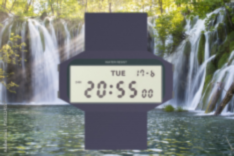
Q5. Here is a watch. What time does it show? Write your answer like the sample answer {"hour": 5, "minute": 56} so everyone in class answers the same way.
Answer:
{"hour": 20, "minute": 55}
